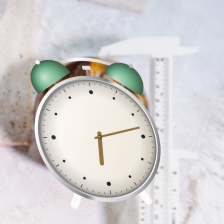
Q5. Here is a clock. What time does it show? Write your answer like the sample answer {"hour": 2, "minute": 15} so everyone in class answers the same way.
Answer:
{"hour": 6, "minute": 13}
